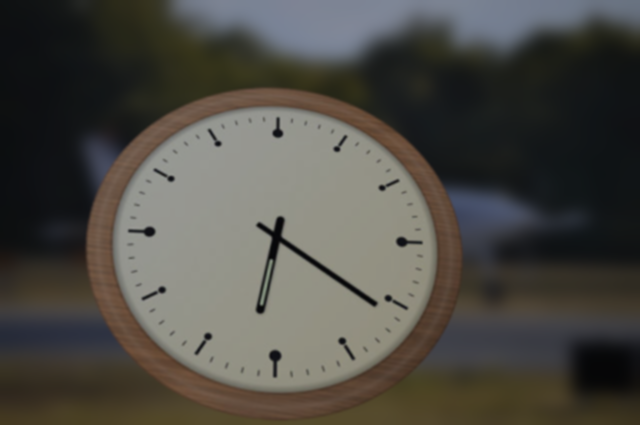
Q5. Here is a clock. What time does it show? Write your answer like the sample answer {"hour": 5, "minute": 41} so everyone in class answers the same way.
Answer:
{"hour": 6, "minute": 21}
